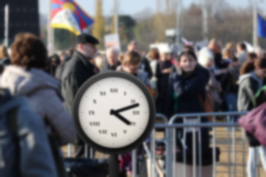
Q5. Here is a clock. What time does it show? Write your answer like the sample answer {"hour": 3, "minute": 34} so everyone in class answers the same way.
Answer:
{"hour": 4, "minute": 12}
